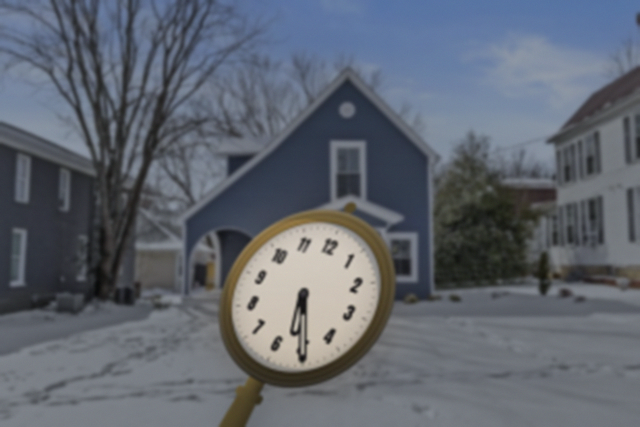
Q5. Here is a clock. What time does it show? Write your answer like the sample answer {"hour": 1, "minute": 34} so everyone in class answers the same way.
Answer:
{"hour": 5, "minute": 25}
